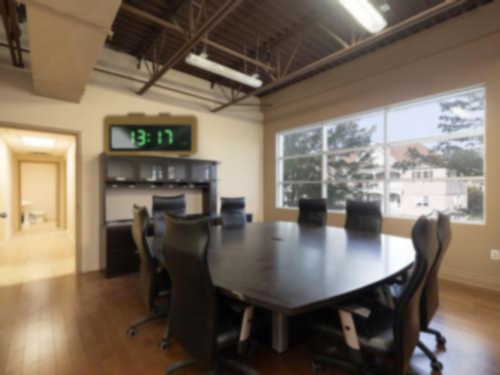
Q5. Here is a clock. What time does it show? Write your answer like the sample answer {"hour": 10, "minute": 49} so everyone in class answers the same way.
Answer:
{"hour": 13, "minute": 17}
